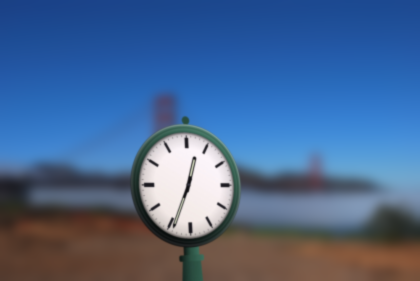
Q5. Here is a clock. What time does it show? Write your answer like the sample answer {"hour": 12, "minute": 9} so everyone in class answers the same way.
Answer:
{"hour": 12, "minute": 34}
